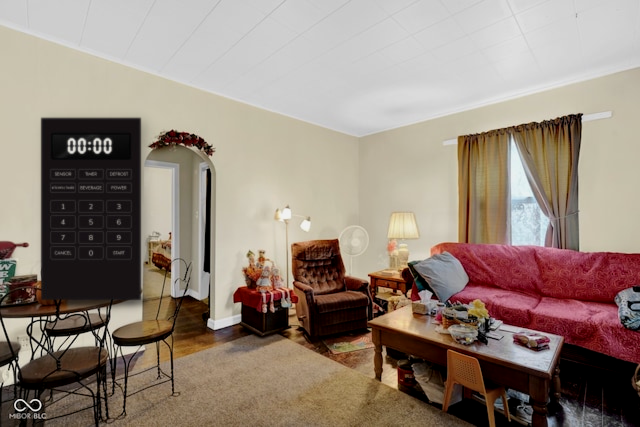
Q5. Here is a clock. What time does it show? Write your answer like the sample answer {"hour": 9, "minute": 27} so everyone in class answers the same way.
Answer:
{"hour": 0, "minute": 0}
